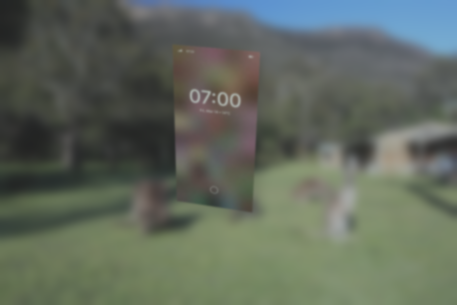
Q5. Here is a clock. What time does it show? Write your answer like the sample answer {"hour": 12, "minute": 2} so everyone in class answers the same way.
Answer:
{"hour": 7, "minute": 0}
